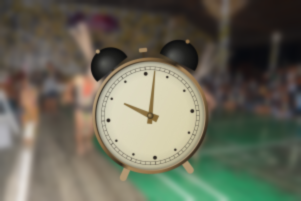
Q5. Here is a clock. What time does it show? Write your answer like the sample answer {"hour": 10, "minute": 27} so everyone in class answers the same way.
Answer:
{"hour": 10, "minute": 2}
